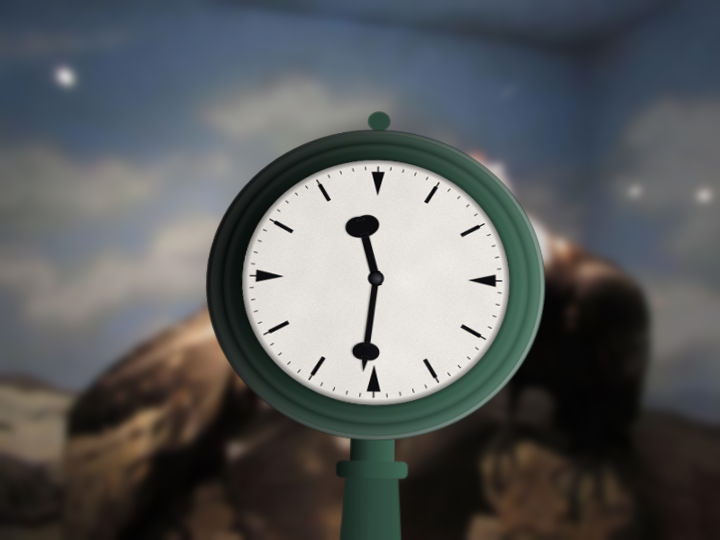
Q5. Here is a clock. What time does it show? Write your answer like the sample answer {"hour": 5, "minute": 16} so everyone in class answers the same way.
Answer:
{"hour": 11, "minute": 31}
